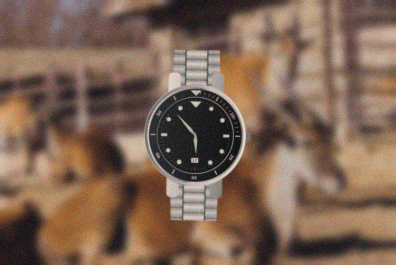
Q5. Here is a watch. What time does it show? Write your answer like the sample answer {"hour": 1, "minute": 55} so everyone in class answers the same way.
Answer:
{"hour": 5, "minute": 53}
